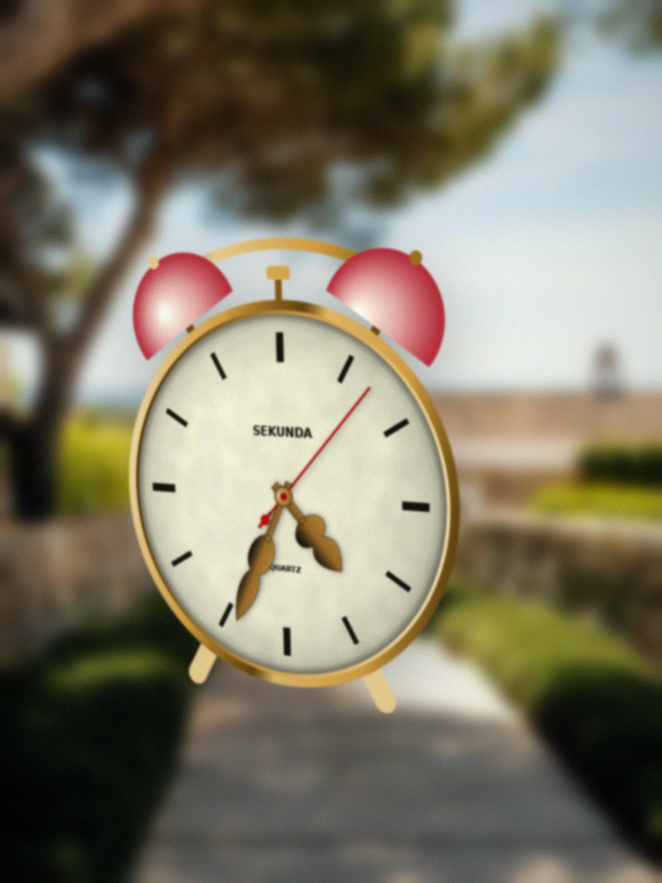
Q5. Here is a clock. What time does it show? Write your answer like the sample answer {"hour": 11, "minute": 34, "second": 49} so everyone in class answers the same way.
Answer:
{"hour": 4, "minute": 34, "second": 7}
